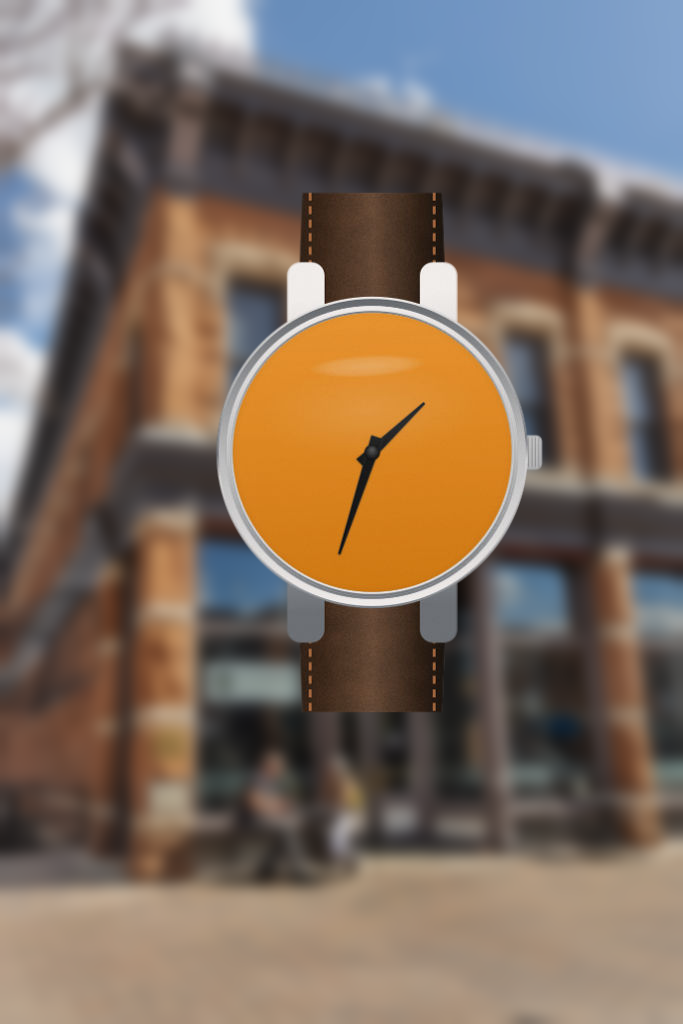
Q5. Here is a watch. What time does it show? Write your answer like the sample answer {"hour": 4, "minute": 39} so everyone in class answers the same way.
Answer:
{"hour": 1, "minute": 33}
